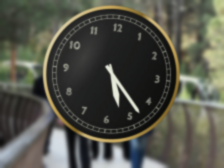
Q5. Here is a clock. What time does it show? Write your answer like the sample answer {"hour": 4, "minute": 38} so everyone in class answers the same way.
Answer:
{"hour": 5, "minute": 23}
